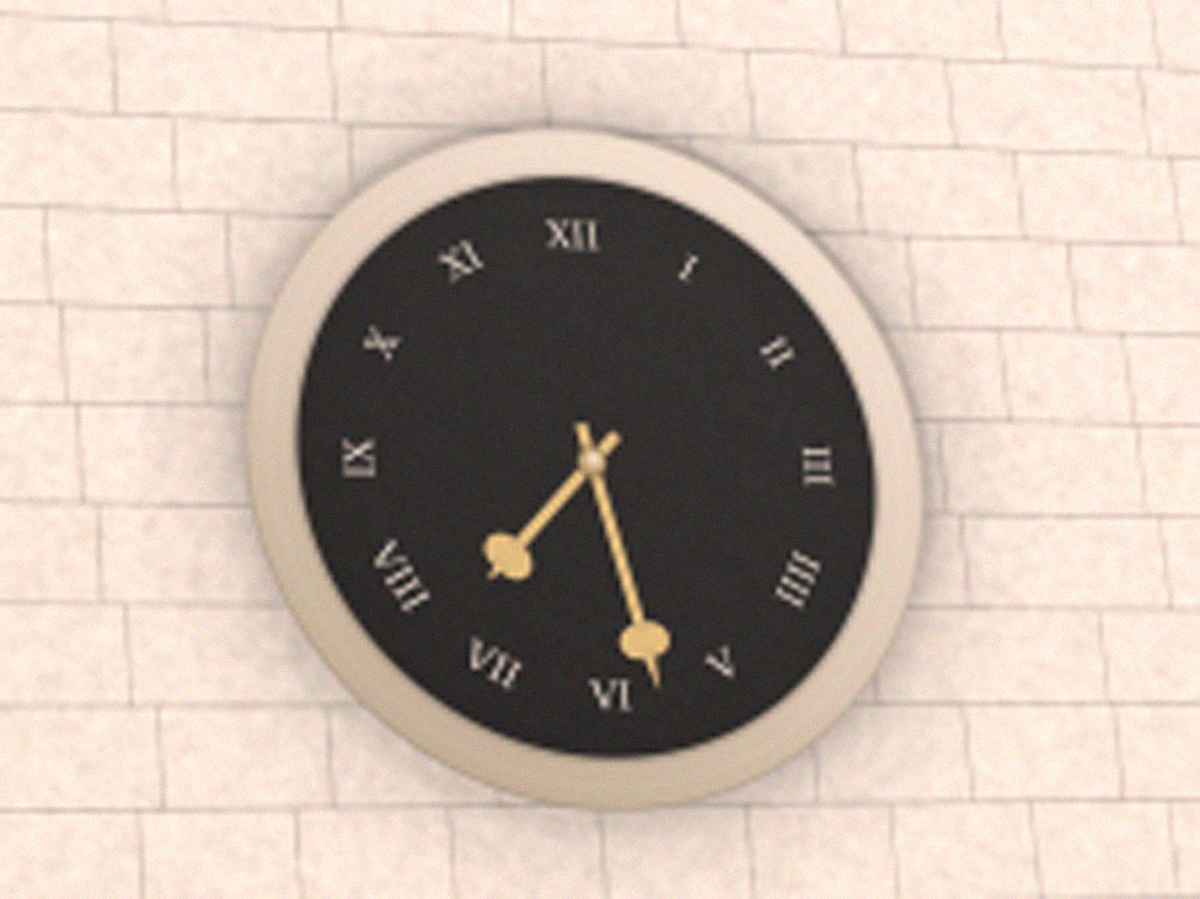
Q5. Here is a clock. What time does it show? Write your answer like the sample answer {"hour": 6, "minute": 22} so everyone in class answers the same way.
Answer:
{"hour": 7, "minute": 28}
